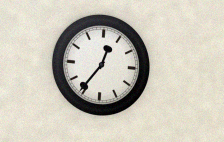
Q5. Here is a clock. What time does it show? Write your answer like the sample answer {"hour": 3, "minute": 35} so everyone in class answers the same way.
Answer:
{"hour": 12, "minute": 36}
